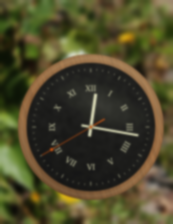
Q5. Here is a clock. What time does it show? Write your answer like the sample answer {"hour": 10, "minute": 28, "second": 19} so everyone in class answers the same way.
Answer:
{"hour": 12, "minute": 16, "second": 40}
